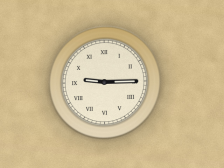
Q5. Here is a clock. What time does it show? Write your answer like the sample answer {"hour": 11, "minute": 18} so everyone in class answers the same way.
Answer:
{"hour": 9, "minute": 15}
